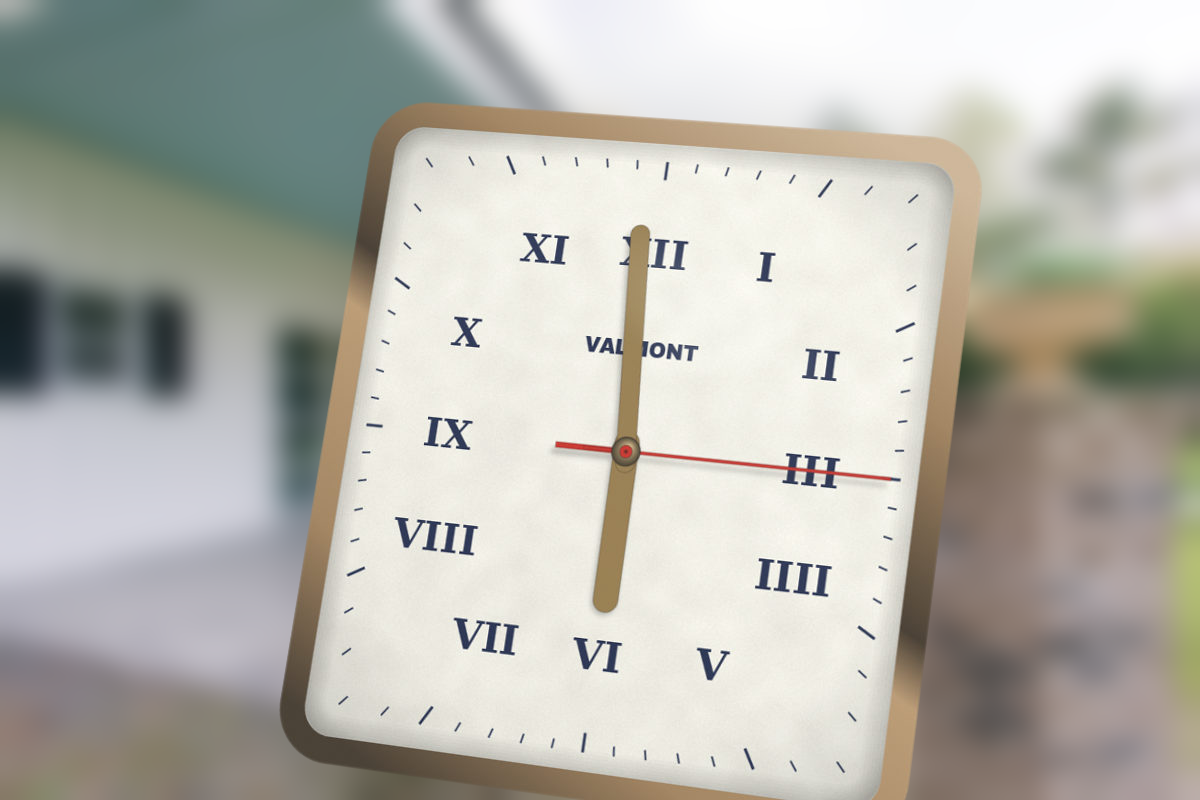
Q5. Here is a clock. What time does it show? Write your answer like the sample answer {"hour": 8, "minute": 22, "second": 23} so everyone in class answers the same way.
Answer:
{"hour": 5, "minute": 59, "second": 15}
